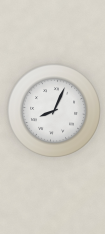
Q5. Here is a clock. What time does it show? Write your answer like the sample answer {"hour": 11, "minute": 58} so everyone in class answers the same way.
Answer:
{"hour": 8, "minute": 3}
